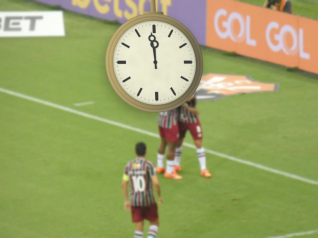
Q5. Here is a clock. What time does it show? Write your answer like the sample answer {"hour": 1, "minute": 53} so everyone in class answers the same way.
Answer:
{"hour": 11, "minute": 59}
